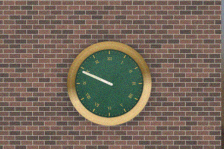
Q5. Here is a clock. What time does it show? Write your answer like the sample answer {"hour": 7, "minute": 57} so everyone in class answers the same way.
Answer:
{"hour": 9, "minute": 49}
